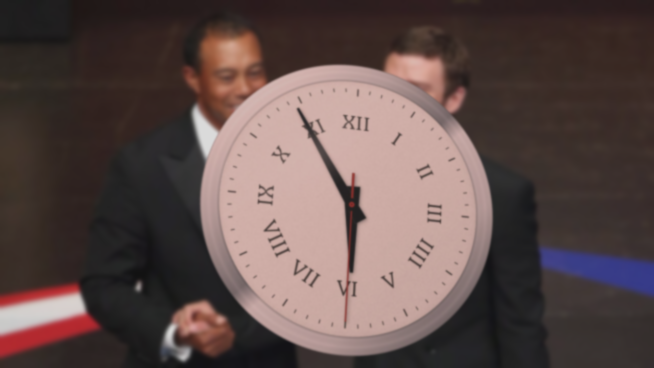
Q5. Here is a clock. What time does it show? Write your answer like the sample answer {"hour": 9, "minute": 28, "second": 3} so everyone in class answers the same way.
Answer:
{"hour": 5, "minute": 54, "second": 30}
